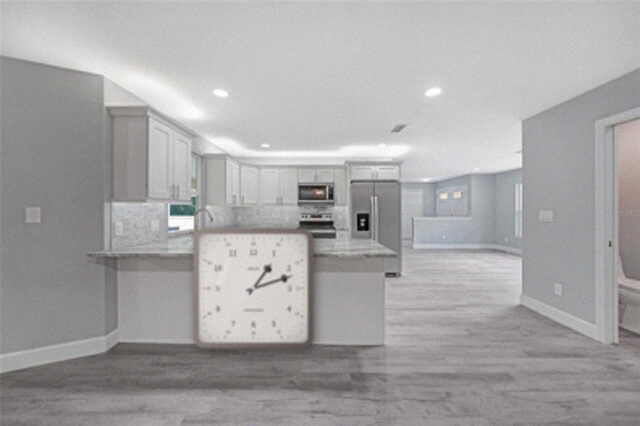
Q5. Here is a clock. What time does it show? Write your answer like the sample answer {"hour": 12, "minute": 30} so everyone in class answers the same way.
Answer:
{"hour": 1, "minute": 12}
